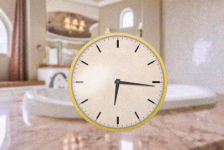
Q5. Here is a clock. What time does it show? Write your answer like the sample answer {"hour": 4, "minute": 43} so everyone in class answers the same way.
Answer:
{"hour": 6, "minute": 16}
